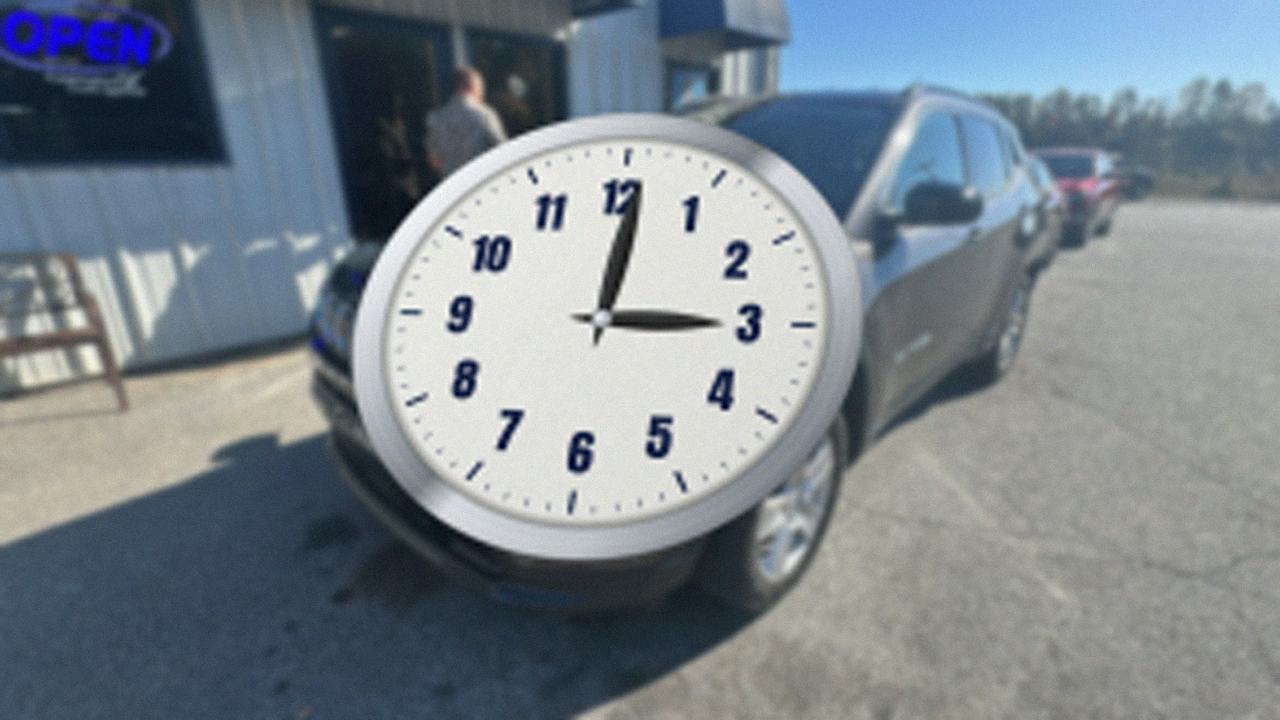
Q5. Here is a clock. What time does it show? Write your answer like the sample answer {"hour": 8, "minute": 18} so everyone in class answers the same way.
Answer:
{"hour": 3, "minute": 1}
